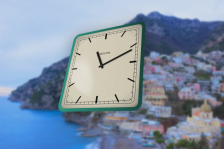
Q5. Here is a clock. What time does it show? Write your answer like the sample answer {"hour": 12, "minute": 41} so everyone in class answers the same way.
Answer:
{"hour": 11, "minute": 11}
